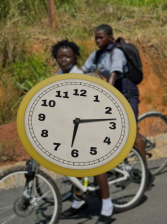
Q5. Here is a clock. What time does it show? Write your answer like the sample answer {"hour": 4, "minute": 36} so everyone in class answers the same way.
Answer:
{"hour": 6, "minute": 13}
